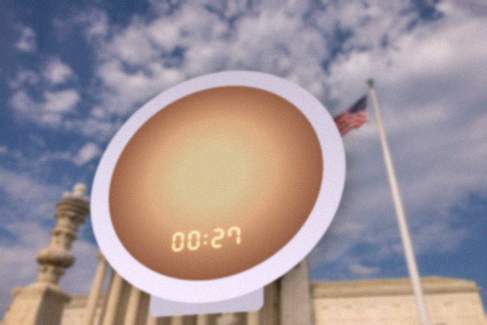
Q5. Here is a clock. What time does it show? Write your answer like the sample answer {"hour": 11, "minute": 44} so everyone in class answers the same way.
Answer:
{"hour": 0, "minute": 27}
